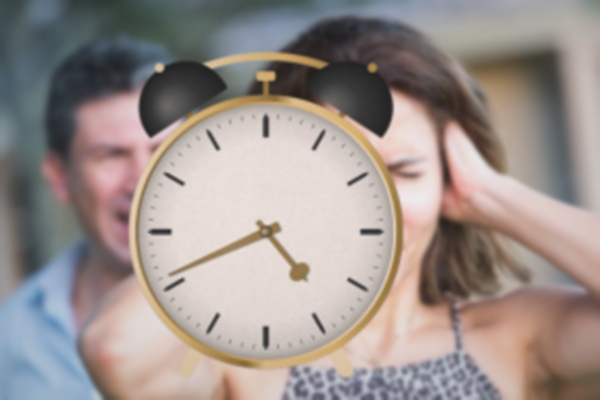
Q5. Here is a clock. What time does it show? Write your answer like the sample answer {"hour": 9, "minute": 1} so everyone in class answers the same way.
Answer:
{"hour": 4, "minute": 41}
